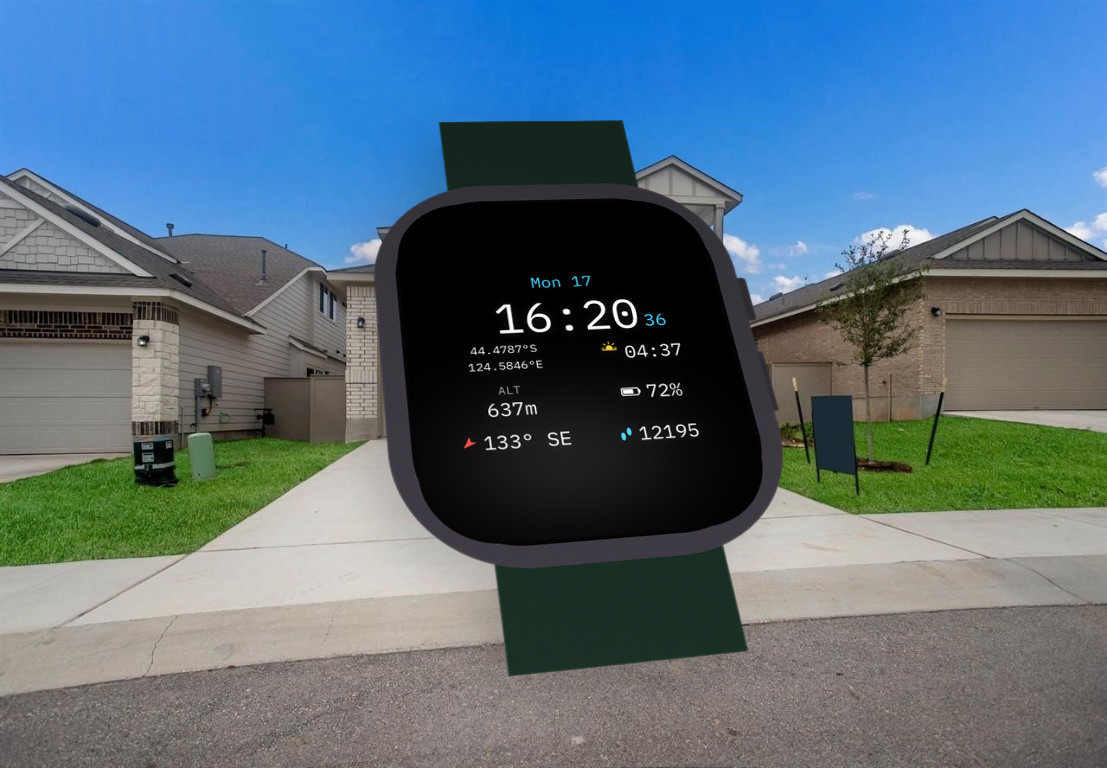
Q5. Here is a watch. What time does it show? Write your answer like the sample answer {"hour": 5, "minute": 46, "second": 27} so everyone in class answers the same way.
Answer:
{"hour": 16, "minute": 20, "second": 36}
